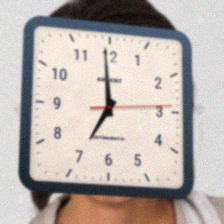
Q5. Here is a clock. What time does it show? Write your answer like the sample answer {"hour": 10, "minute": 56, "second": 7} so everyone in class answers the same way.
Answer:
{"hour": 6, "minute": 59, "second": 14}
